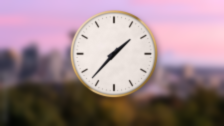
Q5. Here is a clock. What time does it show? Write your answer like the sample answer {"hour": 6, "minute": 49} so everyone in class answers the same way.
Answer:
{"hour": 1, "minute": 37}
